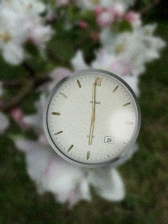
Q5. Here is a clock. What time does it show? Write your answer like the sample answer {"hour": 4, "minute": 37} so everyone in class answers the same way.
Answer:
{"hour": 5, "minute": 59}
